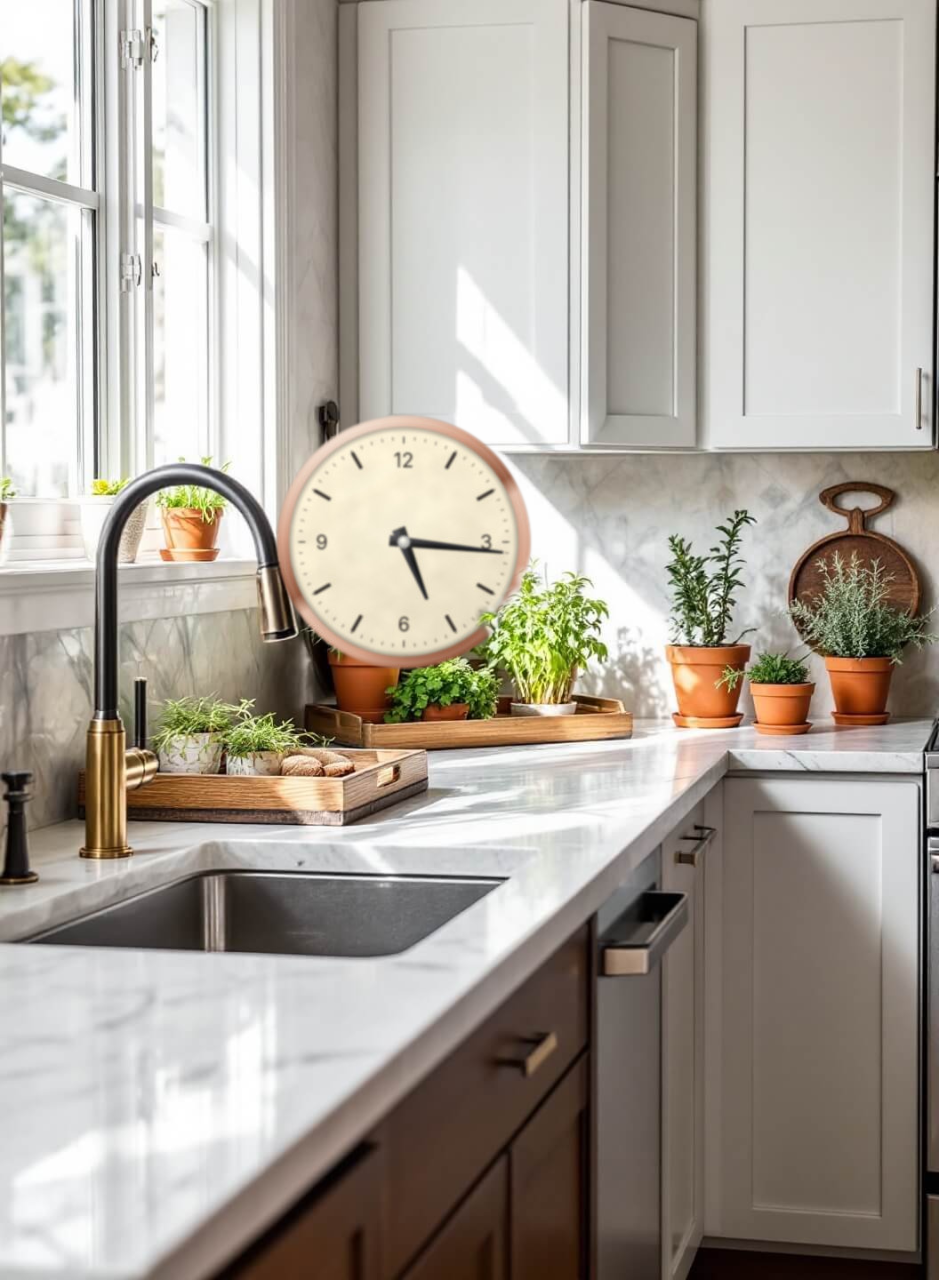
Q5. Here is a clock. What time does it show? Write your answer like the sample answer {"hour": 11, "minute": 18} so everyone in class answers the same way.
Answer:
{"hour": 5, "minute": 16}
